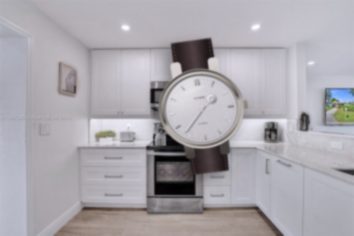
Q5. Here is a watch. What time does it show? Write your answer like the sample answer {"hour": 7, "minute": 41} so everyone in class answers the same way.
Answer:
{"hour": 1, "minute": 37}
